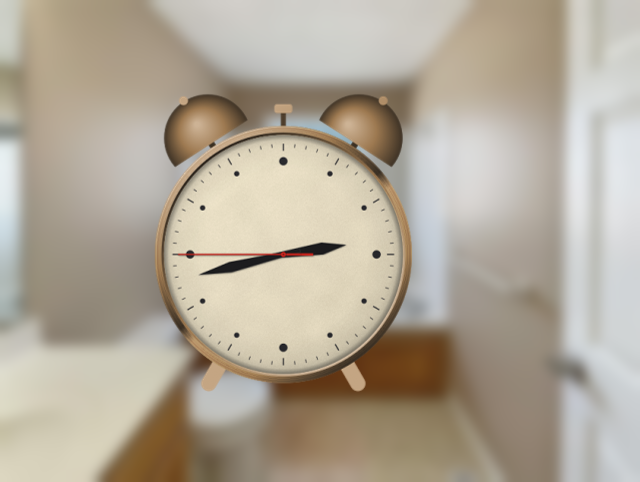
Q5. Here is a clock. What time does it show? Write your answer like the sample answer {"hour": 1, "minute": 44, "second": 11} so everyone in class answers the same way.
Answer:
{"hour": 2, "minute": 42, "second": 45}
